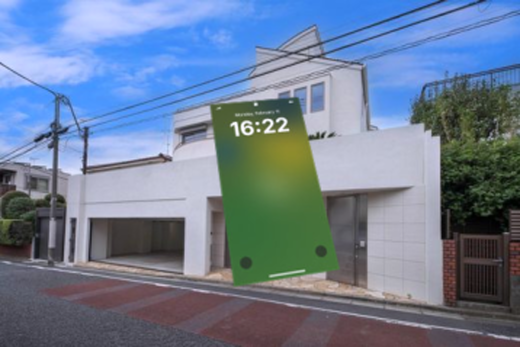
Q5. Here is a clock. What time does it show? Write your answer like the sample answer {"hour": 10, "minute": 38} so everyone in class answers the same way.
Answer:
{"hour": 16, "minute": 22}
